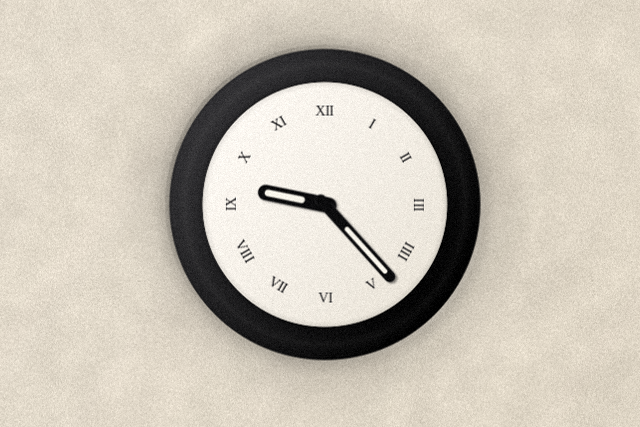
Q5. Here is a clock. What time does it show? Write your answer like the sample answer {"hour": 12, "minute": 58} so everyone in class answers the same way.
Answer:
{"hour": 9, "minute": 23}
